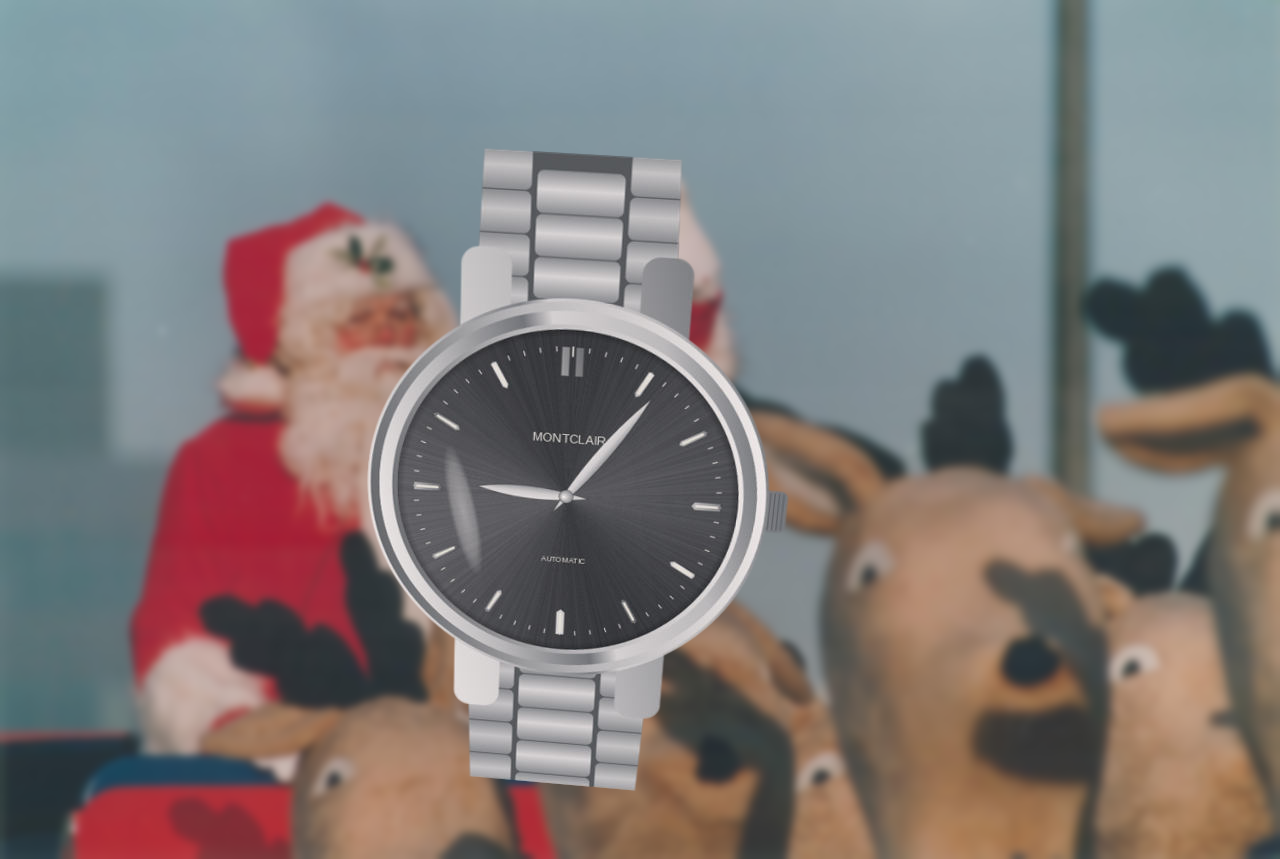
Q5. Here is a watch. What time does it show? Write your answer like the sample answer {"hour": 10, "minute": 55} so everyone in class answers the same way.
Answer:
{"hour": 9, "minute": 6}
